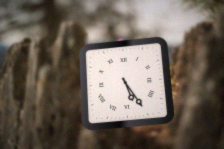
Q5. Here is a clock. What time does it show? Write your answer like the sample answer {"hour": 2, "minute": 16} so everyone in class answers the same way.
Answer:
{"hour": 5, "minute": 25}
